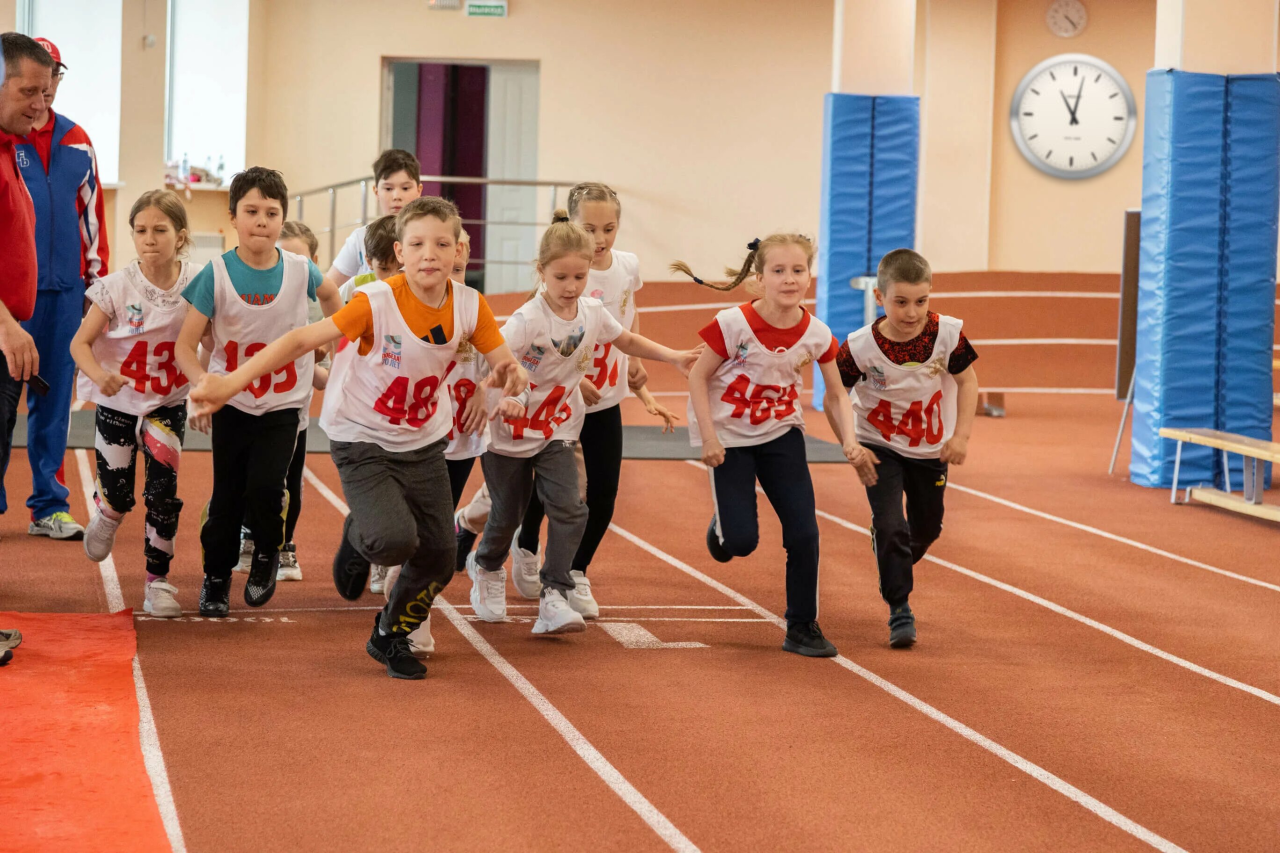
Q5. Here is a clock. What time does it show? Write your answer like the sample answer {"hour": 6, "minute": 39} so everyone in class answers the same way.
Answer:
{"hour": 11, "minute": 2}
